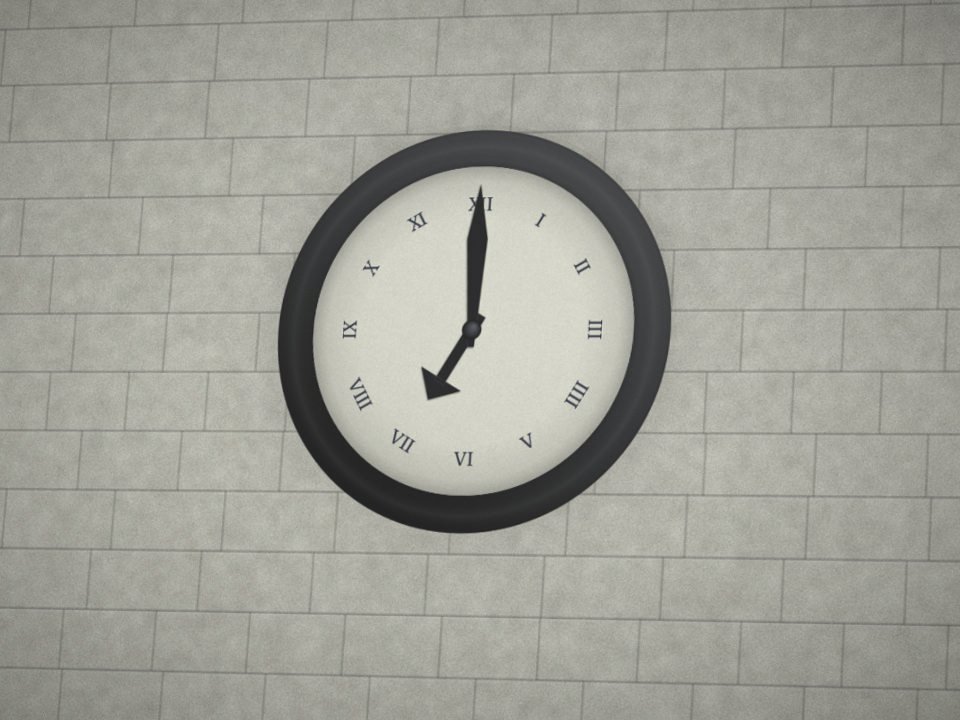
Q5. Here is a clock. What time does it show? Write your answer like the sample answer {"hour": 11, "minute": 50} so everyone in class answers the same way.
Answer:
{"hour": 7, "minute": 0}
